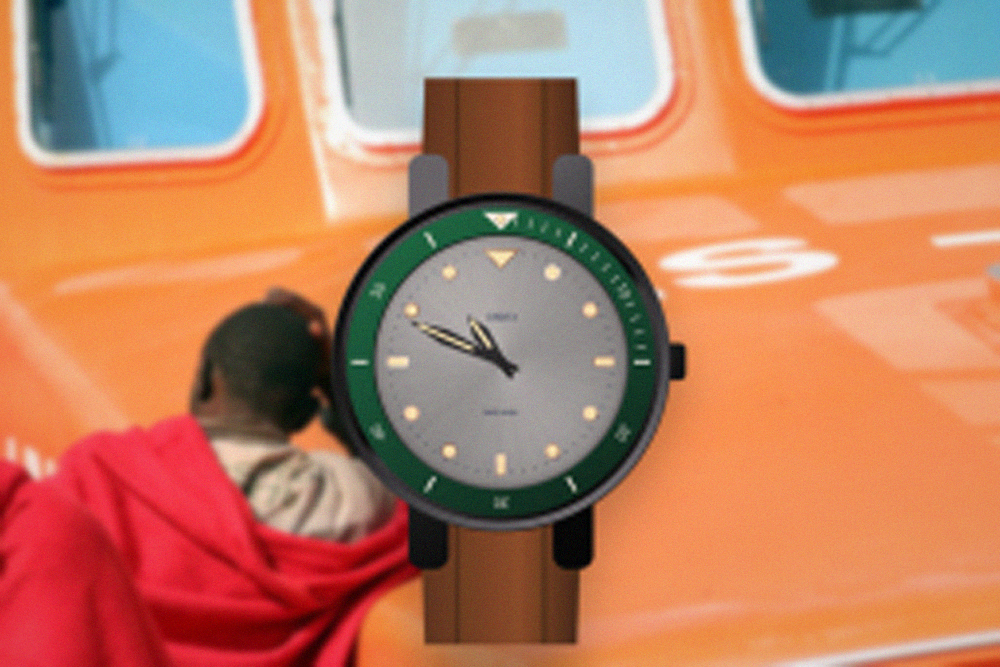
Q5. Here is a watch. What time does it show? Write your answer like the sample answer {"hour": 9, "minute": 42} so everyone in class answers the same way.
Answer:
{"hour": 10, "minute": 49}
